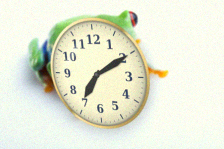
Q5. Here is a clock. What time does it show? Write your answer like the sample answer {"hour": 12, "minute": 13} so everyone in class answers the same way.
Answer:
{"hour": 7, "minute": 10}
